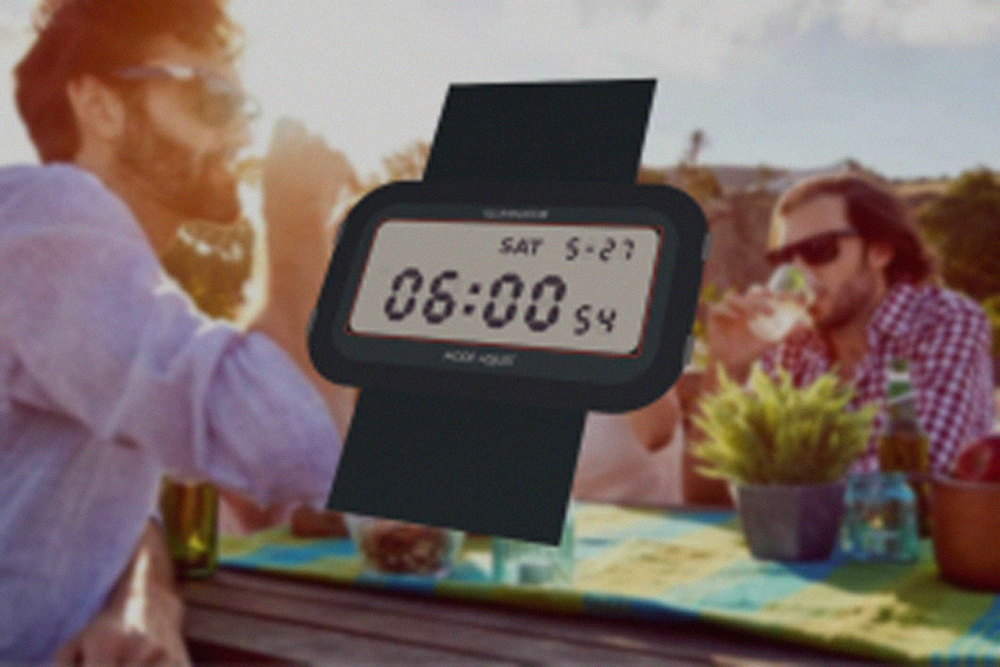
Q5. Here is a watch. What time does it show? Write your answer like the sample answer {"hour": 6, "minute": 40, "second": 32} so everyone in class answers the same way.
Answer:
{"hour": 6, "minute": 0, "second": 54}
